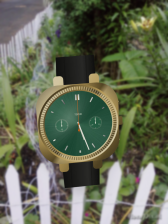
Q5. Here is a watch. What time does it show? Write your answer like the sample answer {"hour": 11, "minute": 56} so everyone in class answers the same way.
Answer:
{"hour": 5, "minute": 27}
